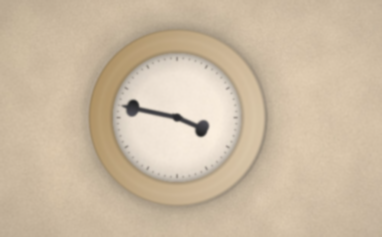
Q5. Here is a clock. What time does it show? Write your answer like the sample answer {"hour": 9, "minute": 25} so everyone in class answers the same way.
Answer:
{"hour": 3, "minute": 47}
